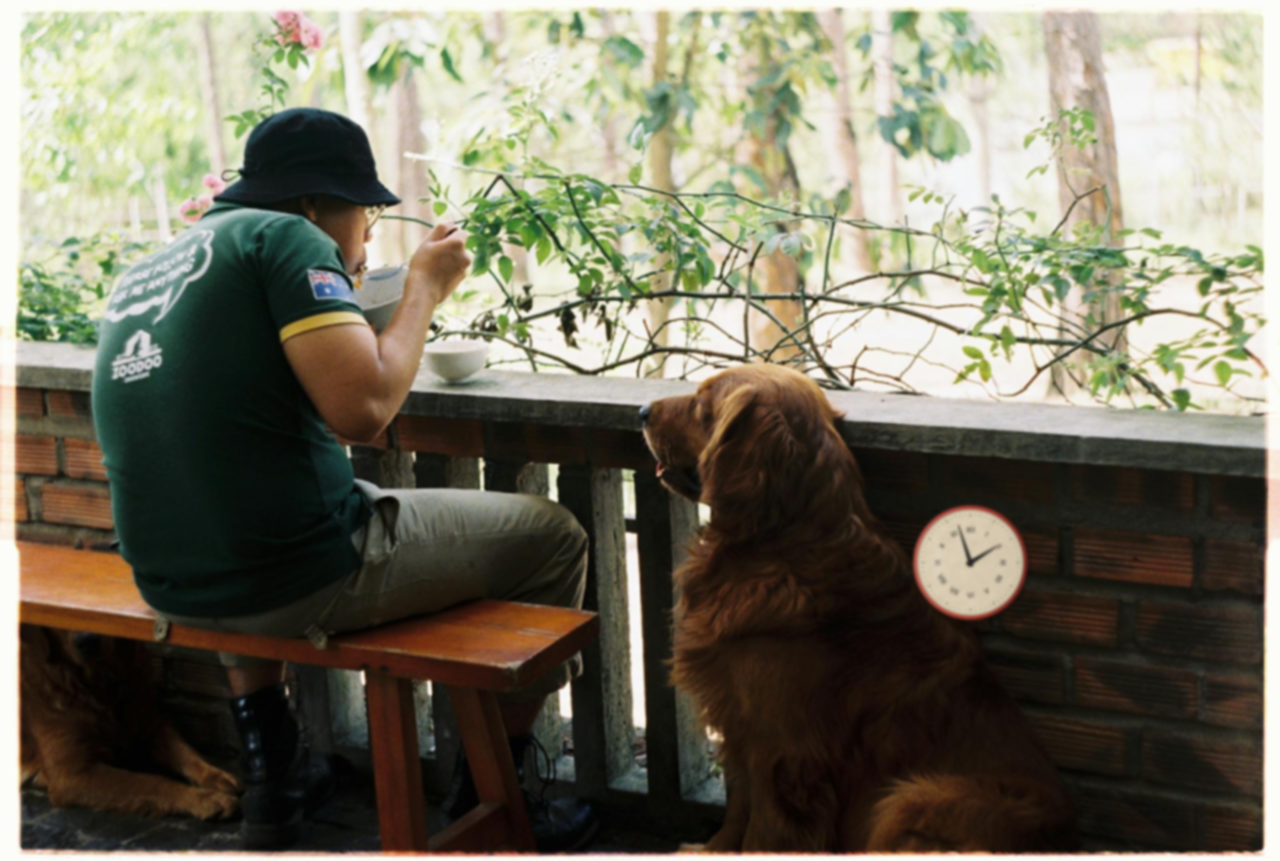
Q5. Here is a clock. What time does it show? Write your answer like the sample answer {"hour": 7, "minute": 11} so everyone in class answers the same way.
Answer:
{"hour": 1, "minute": 57}
